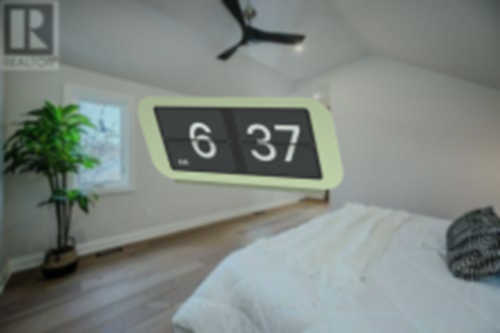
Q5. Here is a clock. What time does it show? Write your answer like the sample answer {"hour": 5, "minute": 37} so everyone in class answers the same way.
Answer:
{"hour": 6, "minute": 37}
